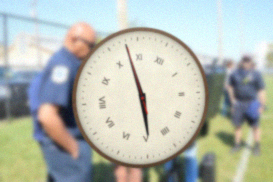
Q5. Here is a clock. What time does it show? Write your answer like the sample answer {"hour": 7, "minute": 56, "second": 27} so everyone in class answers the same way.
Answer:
{"hour": 4, "minute": 52, "second": 53}
